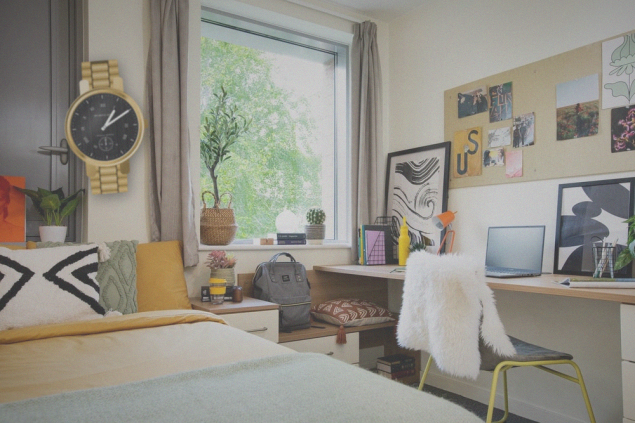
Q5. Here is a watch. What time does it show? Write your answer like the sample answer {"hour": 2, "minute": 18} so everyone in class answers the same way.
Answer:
{"hour": 1, "minute": 10}
